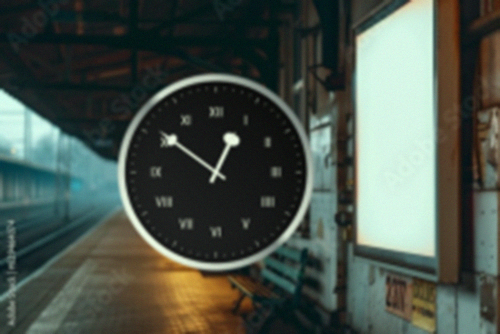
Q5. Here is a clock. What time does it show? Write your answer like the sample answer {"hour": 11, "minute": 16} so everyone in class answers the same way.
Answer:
{"hour": 12, "minute": 51}
